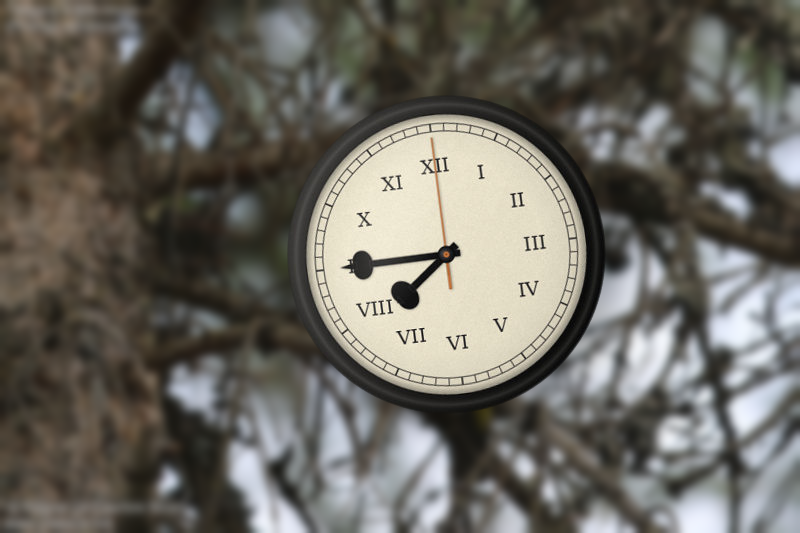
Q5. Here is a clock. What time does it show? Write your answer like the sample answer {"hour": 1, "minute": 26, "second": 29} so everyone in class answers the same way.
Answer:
{"hour": 7, "minute": 45, "second": 0}
